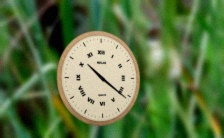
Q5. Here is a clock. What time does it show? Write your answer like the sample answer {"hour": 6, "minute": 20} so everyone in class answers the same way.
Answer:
{"hour": 10, "minute": 21}
